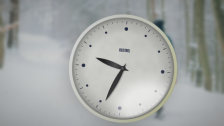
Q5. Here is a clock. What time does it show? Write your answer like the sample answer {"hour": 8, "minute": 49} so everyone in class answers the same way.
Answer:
{"hour": 9, "minute": 34}
